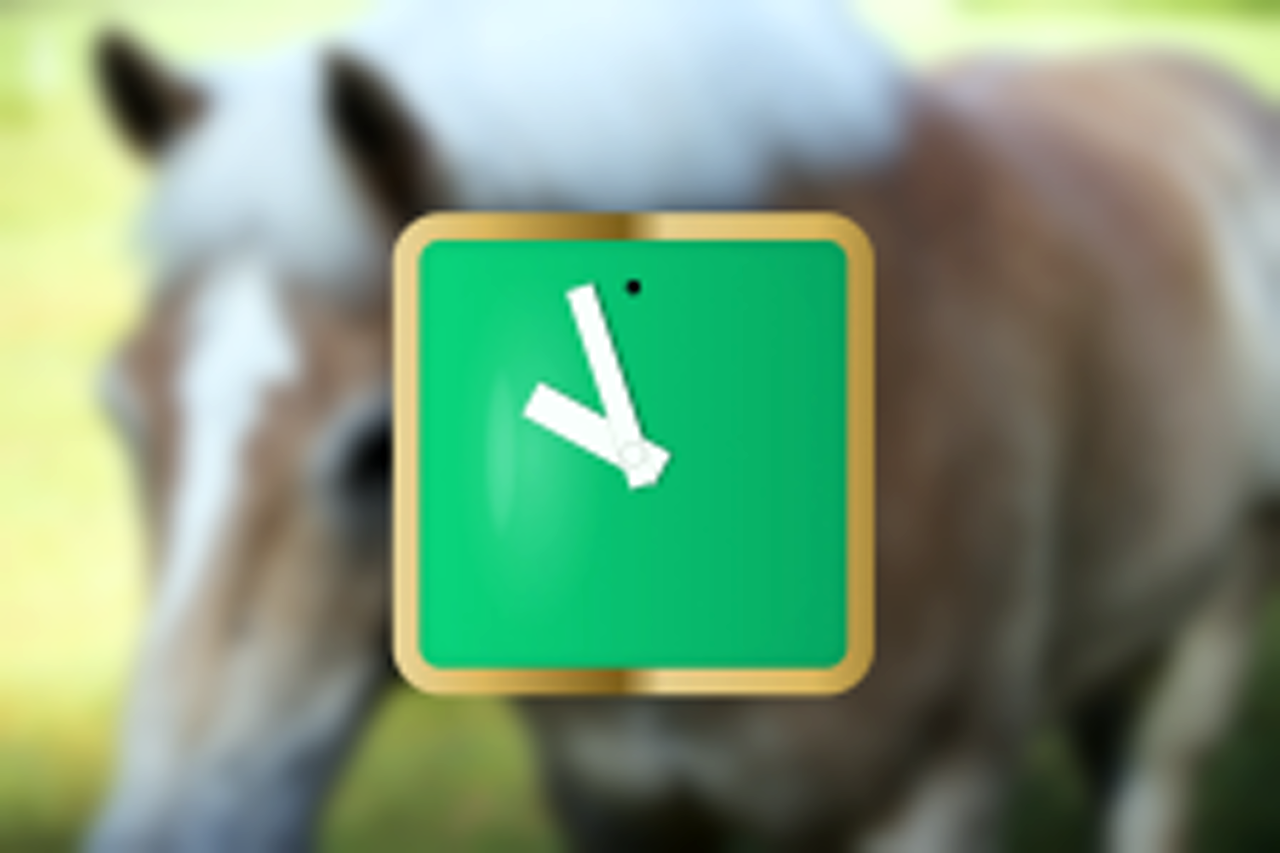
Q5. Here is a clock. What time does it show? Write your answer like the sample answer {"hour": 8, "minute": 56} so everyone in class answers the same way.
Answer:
{"hour": 9, "minute": 57}
